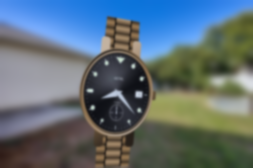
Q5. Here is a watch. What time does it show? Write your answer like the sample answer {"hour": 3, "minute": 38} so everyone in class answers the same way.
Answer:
{"hour": 8, "minute": 22}
